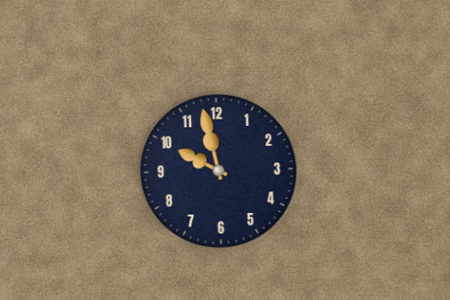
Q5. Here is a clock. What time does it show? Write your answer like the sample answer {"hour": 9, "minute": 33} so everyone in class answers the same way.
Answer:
{"hour": 9, "minute": 58}
